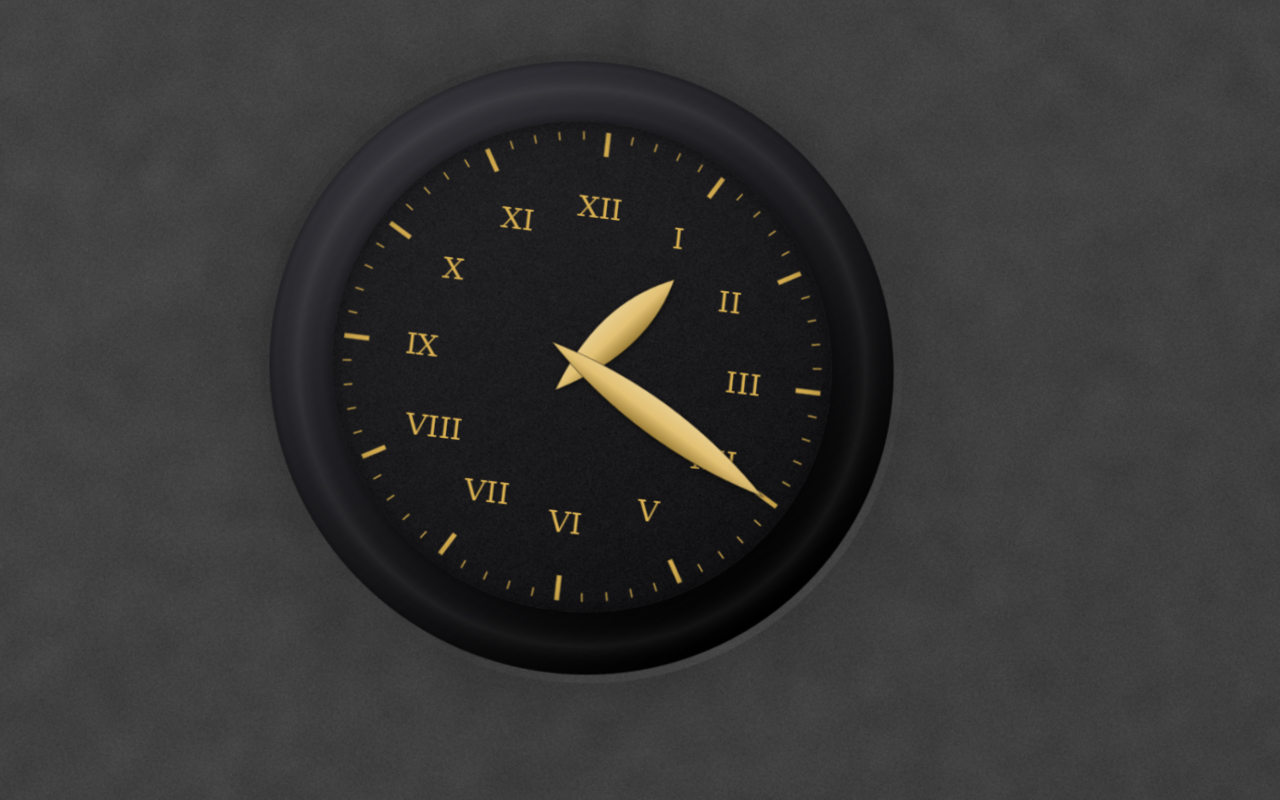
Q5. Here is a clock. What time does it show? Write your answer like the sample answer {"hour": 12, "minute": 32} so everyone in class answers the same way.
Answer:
{"hour": 1, "minute": 20}
